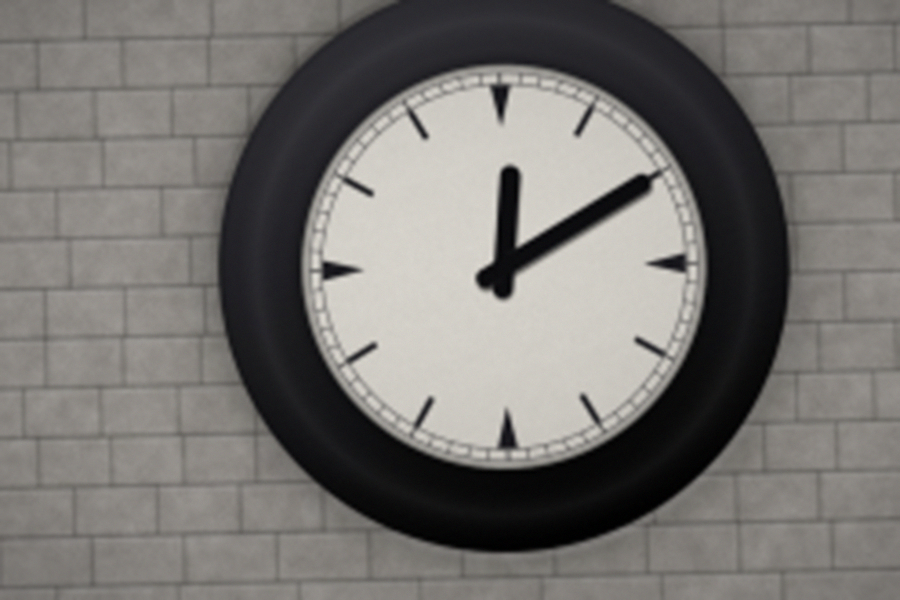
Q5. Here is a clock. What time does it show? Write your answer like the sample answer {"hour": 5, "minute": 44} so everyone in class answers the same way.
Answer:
{"hour": 12, "minute": 10}
